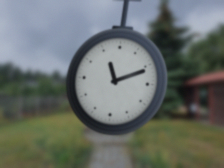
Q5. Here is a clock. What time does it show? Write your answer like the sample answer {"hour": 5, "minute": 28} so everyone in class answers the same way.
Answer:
{"hour": 11, "minute": 11}
